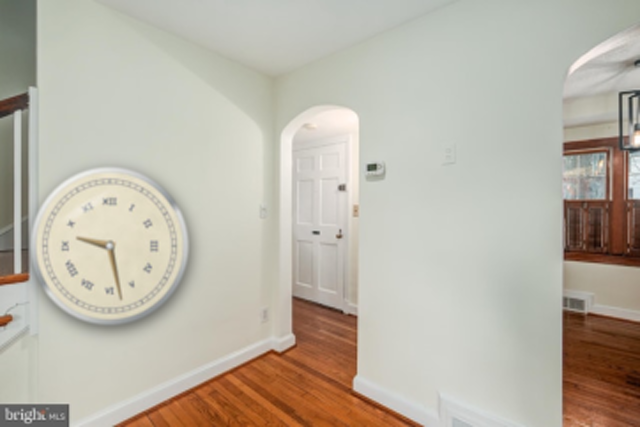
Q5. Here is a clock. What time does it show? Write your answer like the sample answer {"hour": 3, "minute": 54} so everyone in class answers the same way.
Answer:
{"hour": 9, "minute": 28}
